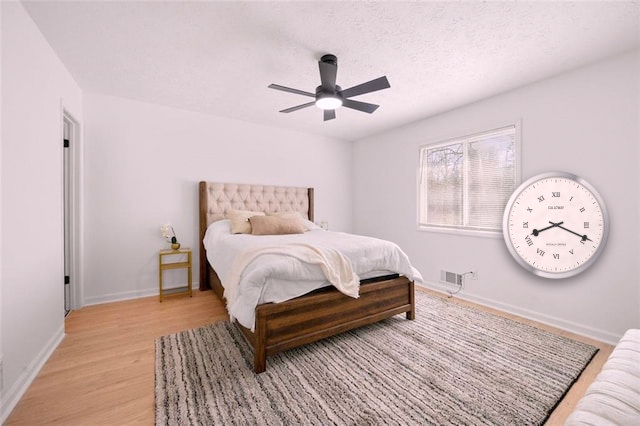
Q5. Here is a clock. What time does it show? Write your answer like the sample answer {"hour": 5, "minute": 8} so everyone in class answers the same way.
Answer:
{"hour": 8, "minute": 19}
